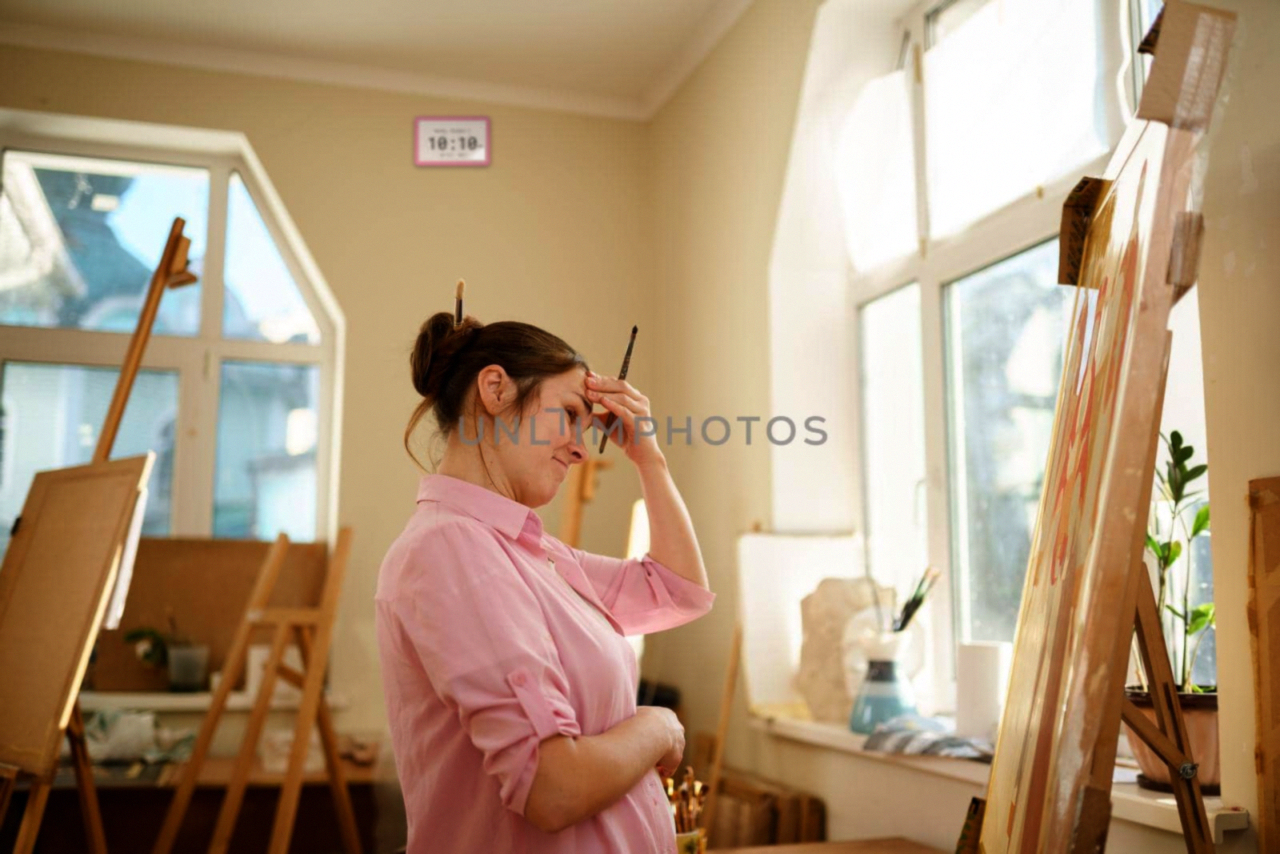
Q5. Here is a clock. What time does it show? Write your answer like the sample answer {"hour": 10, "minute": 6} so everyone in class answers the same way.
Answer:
{"hour": 10, "minute": 10}
